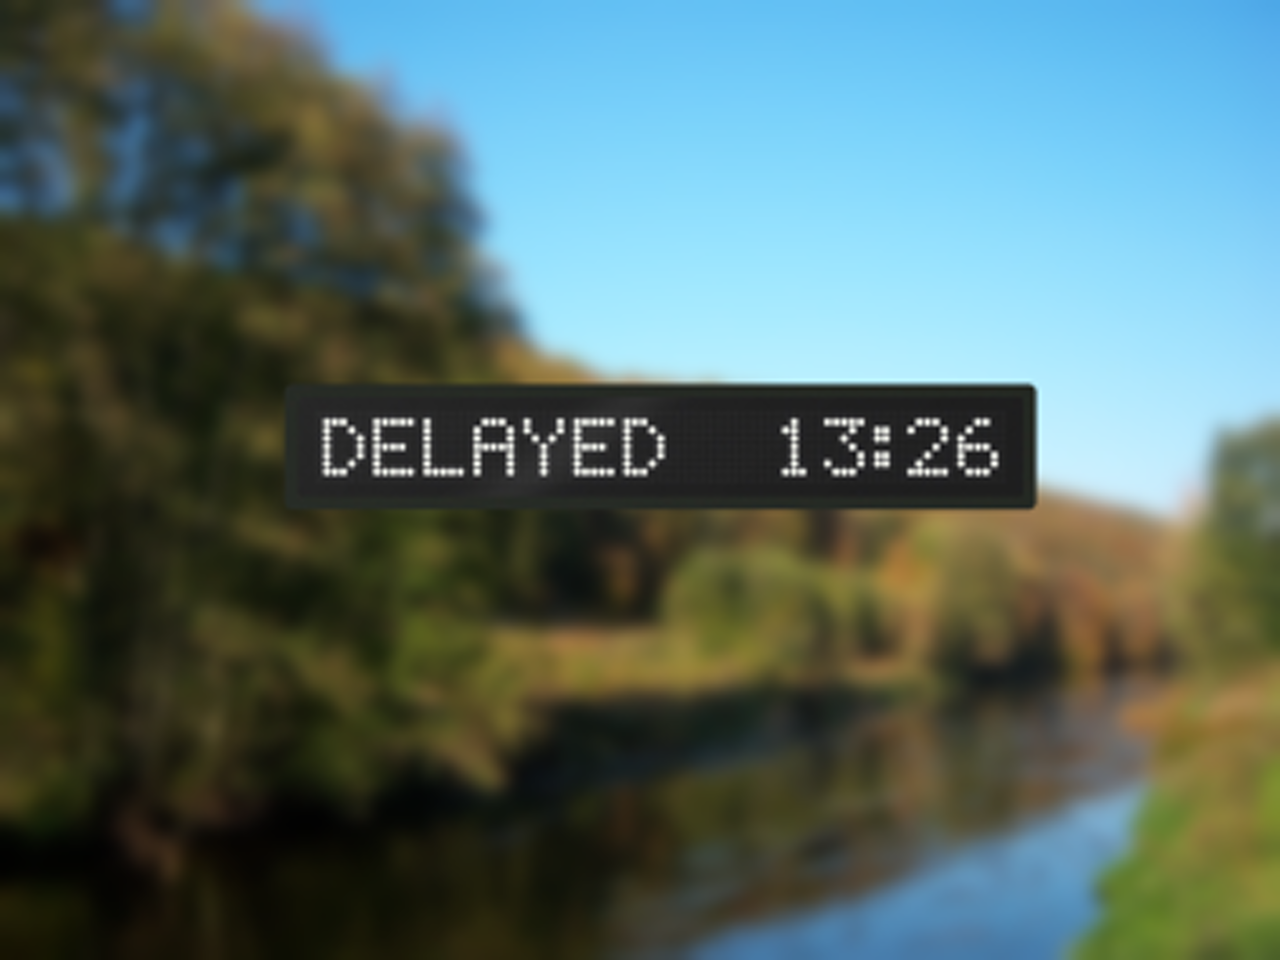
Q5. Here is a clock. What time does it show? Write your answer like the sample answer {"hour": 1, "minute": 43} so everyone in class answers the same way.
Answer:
{"hour": 13, "minute": 26}
